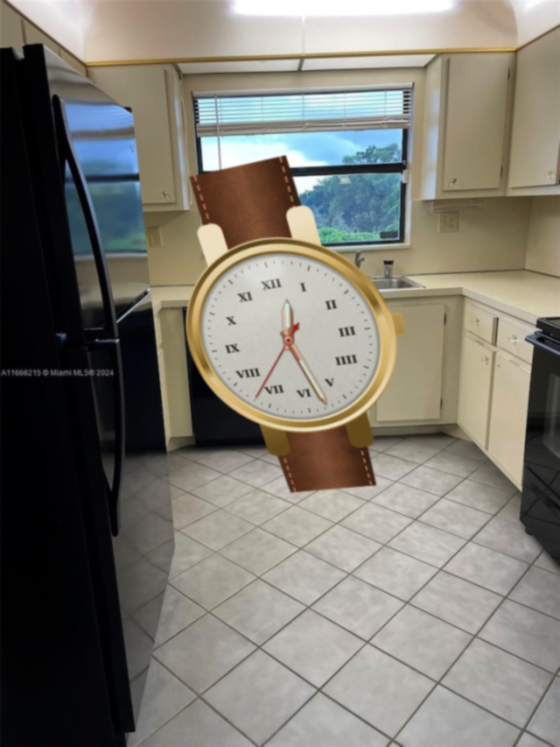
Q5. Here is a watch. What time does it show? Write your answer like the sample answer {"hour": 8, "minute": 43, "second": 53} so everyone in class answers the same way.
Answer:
{"hour": 12, "minute": 27, "second": 37}
